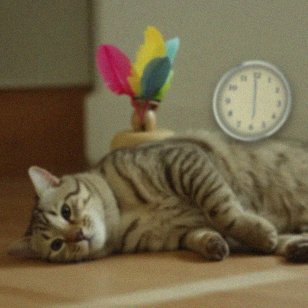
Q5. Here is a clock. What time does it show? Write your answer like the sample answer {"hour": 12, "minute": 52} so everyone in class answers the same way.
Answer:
{"hour": 5, "minute": 59}
